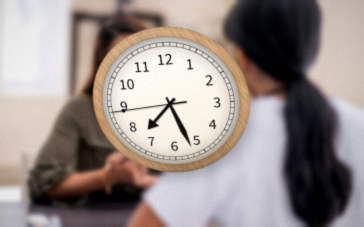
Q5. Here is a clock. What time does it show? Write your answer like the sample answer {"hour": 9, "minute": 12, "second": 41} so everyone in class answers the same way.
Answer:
{"hour": 7, "minute": 26, "second": 44}
